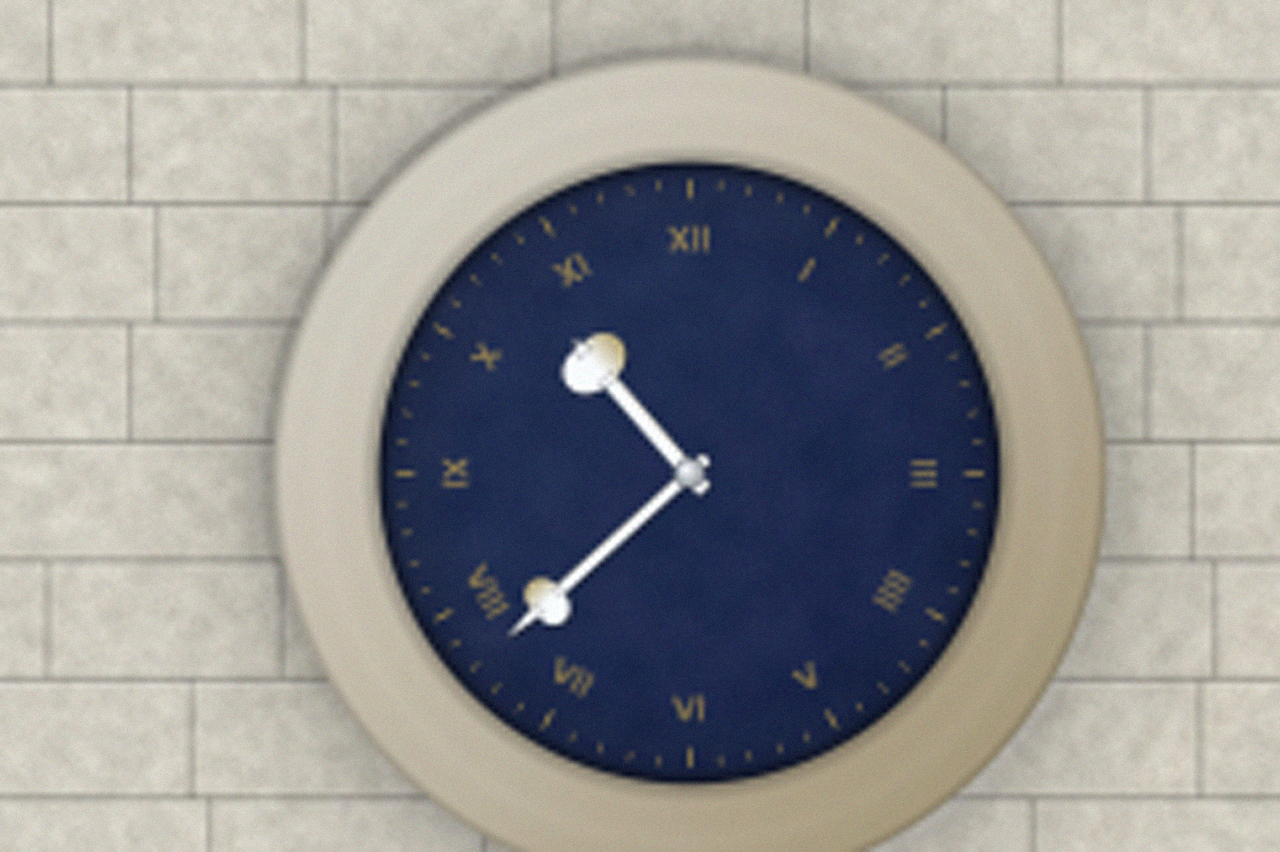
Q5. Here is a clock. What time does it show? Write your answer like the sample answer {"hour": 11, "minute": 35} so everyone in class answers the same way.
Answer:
{"hour": 10, "minute": 38}
